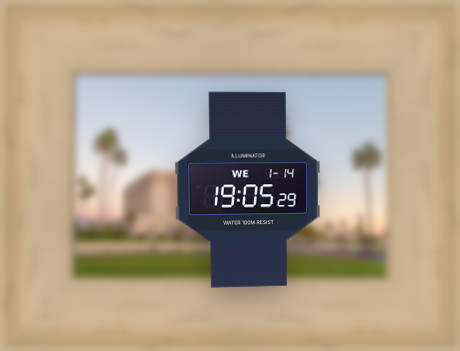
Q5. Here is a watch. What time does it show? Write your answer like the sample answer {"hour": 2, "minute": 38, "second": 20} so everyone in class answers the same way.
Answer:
{"hour": 19, "minute": 5, "second": 29}
